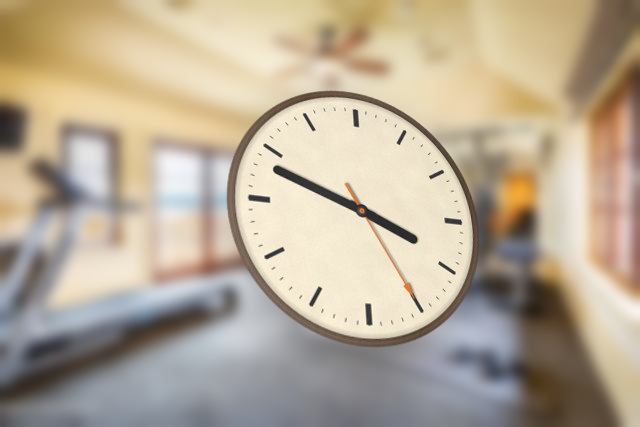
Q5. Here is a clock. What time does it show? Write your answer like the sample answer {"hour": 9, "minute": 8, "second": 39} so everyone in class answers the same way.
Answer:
{"hour": 3, "minute": 48, "second": 25}
